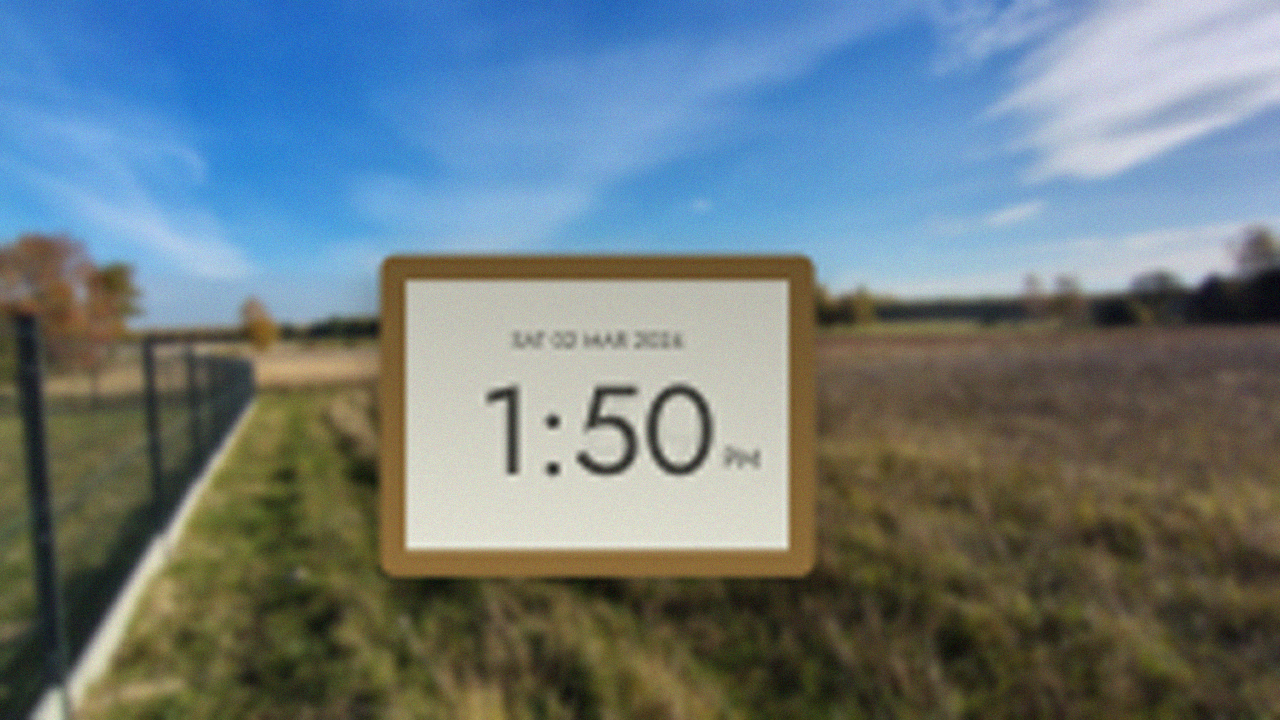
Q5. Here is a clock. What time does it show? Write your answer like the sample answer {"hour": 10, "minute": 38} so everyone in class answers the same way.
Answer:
{"hour": 1, "minute": 50}
